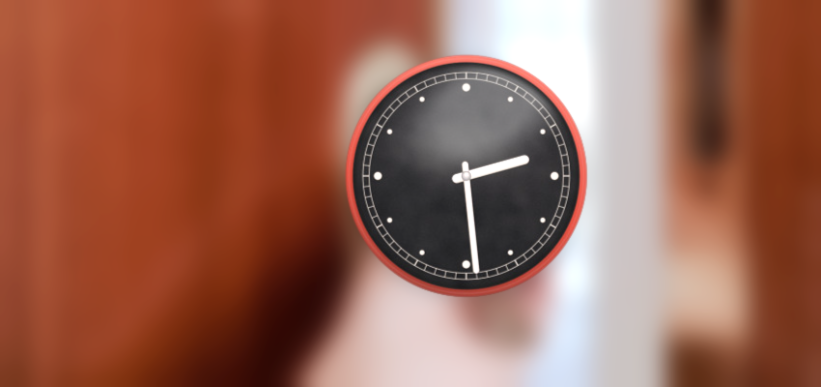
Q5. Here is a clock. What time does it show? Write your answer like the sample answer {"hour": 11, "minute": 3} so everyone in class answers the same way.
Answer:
{"hour": 2, "minute": 29}
